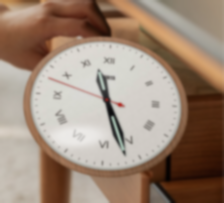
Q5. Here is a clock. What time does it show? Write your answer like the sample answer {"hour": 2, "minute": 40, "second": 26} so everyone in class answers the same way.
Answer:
{"hour": 11, "minute": 26, "second": 48}
